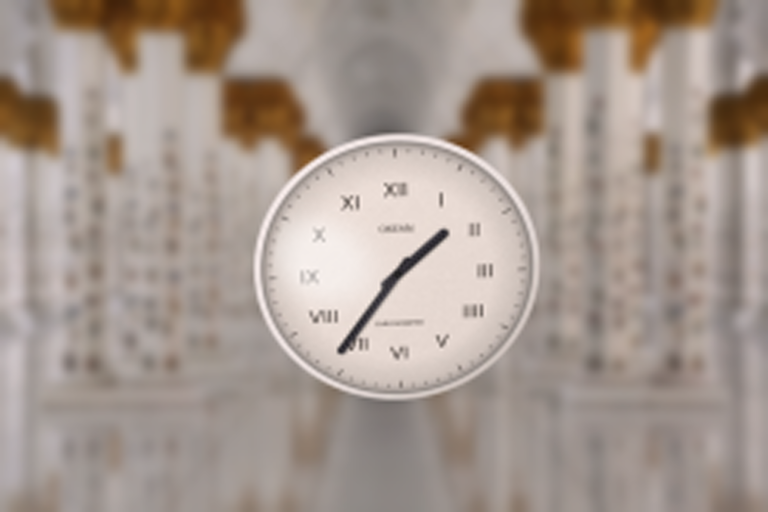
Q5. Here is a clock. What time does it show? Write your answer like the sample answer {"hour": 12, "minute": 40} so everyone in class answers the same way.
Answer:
{"hour": 1, "minute": 36}
